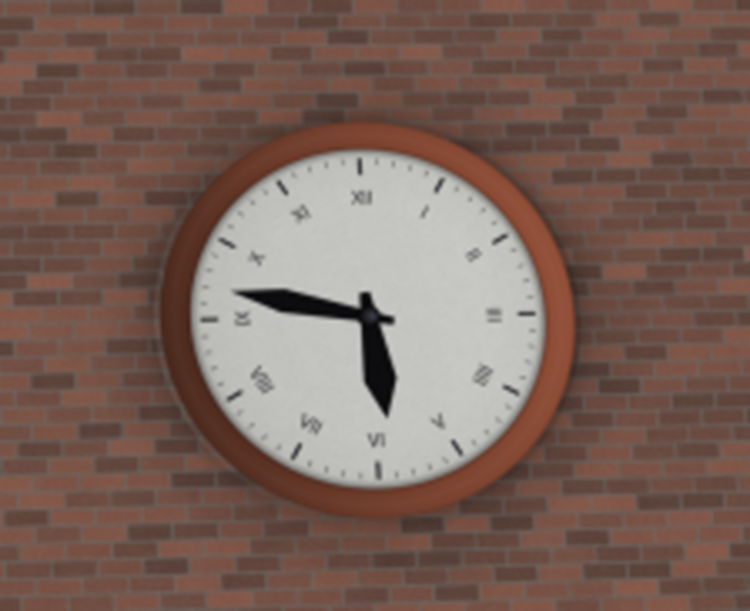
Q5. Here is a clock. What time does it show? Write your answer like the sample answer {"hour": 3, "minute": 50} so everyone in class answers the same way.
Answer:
{"hour": 5, "minute": 47}
